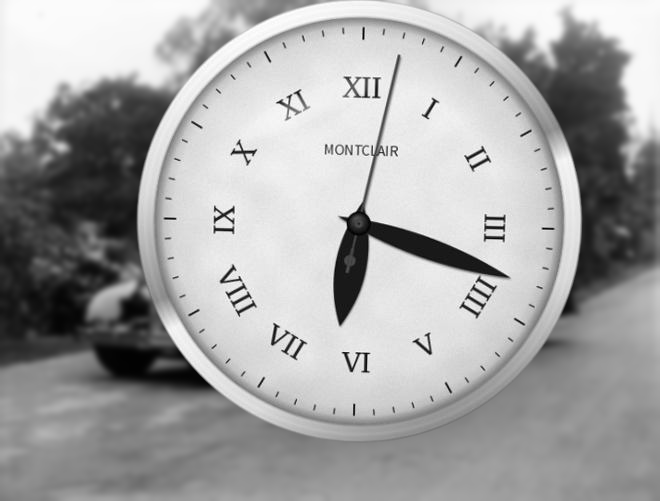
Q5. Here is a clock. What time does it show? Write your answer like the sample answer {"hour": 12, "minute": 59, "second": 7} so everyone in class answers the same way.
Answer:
{"hour": 6, "minute": 18, "second": 2}
